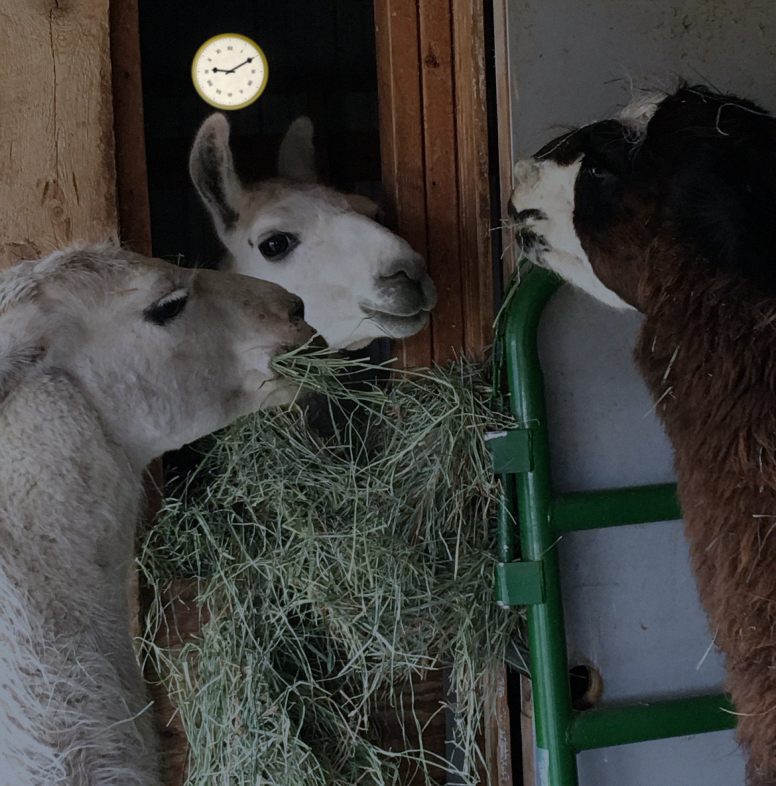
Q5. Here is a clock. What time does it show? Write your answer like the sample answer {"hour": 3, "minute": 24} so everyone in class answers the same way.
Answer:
{"hour": 9, "minute": 10}
